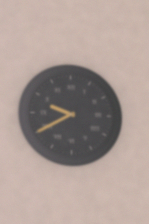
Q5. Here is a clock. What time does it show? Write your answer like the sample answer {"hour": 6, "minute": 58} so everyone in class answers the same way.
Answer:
{"hour": 9, "minute": 40}
